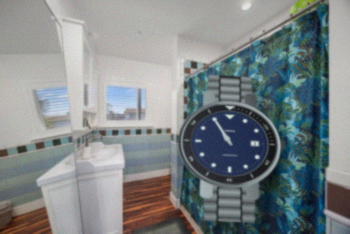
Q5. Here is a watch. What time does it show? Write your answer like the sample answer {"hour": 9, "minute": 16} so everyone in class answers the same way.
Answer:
{"hour": 10, "minute": 55}
